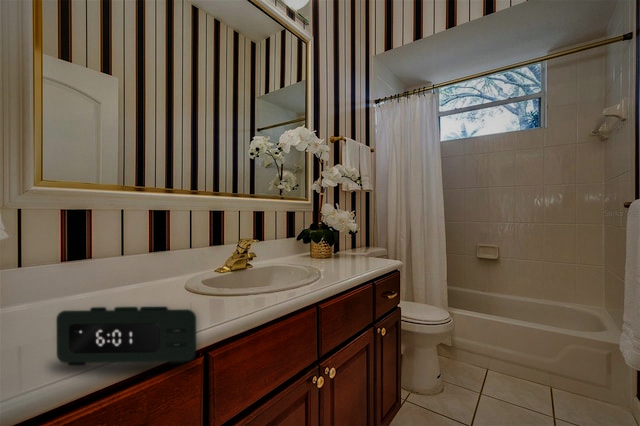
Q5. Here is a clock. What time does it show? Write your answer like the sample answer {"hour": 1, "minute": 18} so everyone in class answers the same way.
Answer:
{"hour": 6, "minute": 1}
